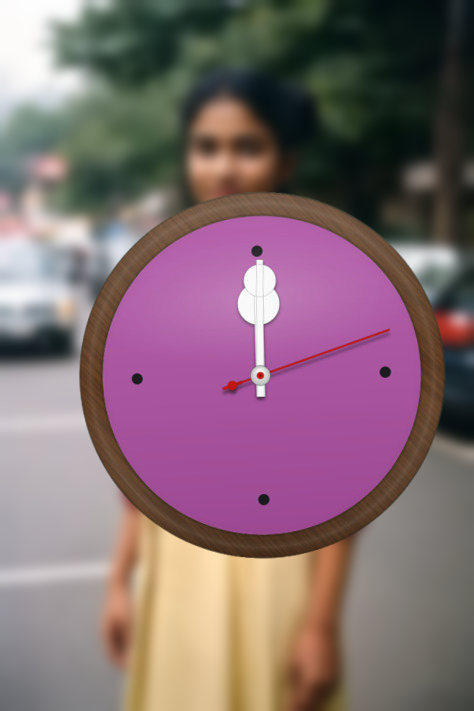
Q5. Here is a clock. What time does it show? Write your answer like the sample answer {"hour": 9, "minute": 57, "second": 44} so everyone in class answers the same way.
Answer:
{"hour": 12, "minute": 0, "second": 12}
